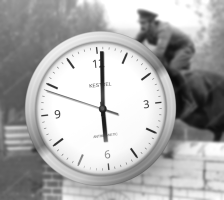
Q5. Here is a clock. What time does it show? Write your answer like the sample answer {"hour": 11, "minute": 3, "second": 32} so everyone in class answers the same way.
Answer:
{"hour": 6, "minute": 0, "second": 49}
